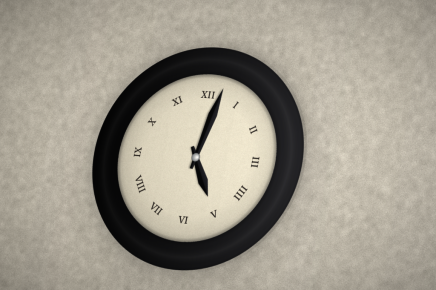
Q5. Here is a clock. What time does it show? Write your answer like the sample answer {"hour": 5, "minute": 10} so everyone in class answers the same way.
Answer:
{"hour": 5, "minute": 2}
